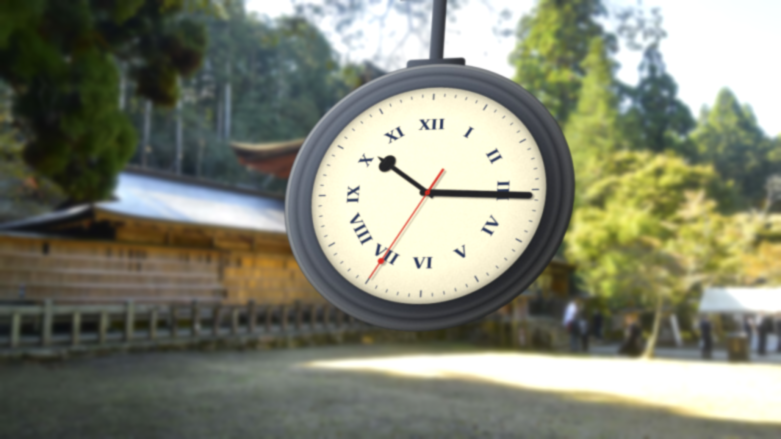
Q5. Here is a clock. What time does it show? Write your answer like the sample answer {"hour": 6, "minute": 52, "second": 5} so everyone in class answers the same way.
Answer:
{"hour": 10, "minute": 15, "second": 35}
